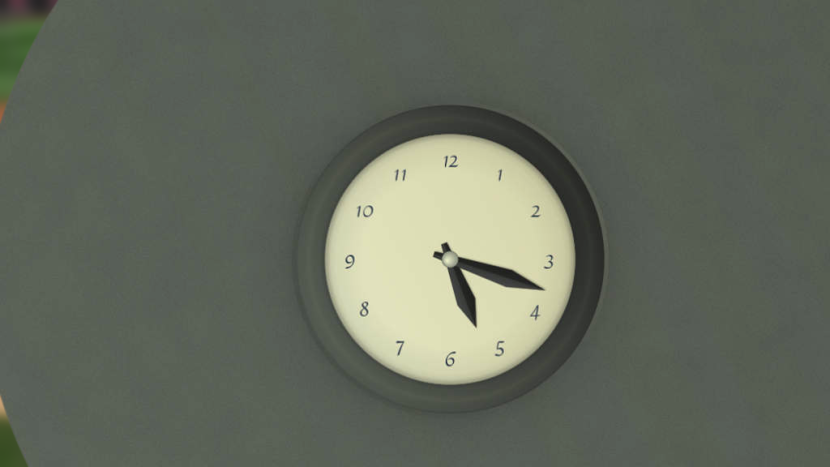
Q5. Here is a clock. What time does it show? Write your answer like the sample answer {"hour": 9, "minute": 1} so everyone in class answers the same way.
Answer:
{"hour": 5, "minute": 18}
